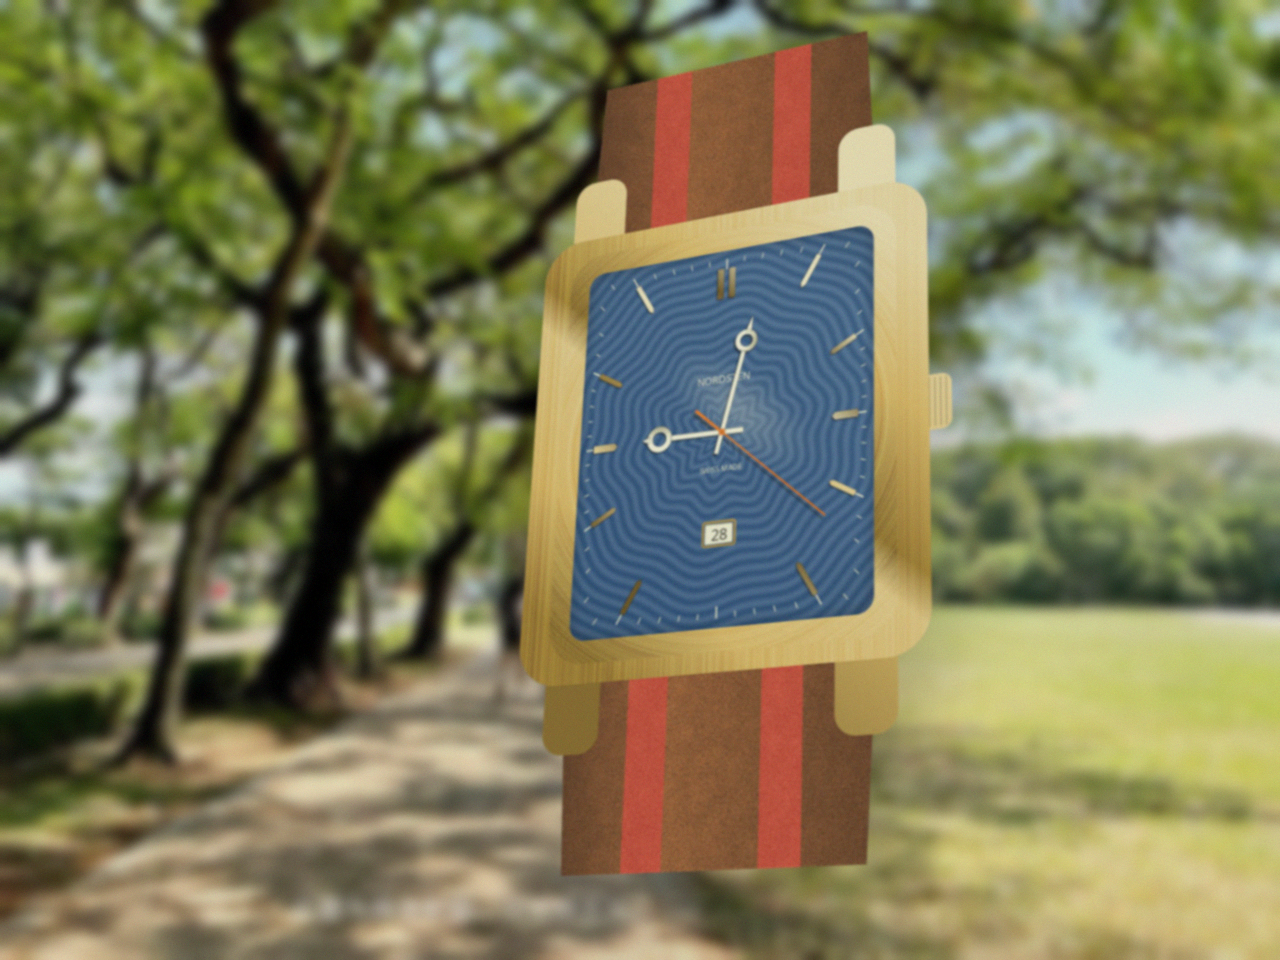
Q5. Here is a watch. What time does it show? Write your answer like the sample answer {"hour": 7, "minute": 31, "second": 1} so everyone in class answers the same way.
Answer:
{"hour": 9, "minute": 2, "second": 22}
